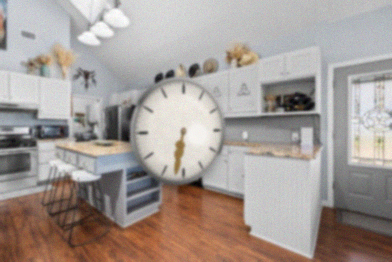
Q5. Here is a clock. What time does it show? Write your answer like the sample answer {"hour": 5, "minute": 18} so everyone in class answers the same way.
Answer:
{"hour": 6, "minute": 32}
